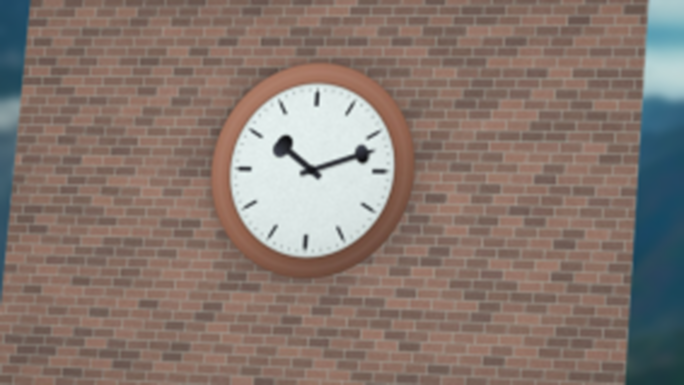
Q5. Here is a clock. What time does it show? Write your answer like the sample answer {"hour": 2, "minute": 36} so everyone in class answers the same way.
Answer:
{"hour": 10, "minute": 12}
